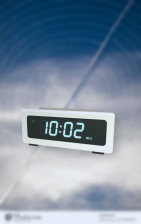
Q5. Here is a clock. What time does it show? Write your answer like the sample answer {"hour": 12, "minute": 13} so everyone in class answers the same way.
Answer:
{"hour": 10, "minute": 2}
